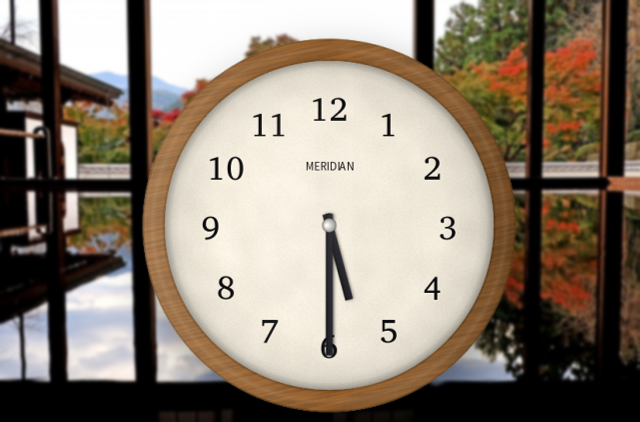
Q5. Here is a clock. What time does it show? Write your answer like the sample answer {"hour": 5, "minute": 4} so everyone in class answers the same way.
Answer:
{"hour": 5, "minute": 30}
